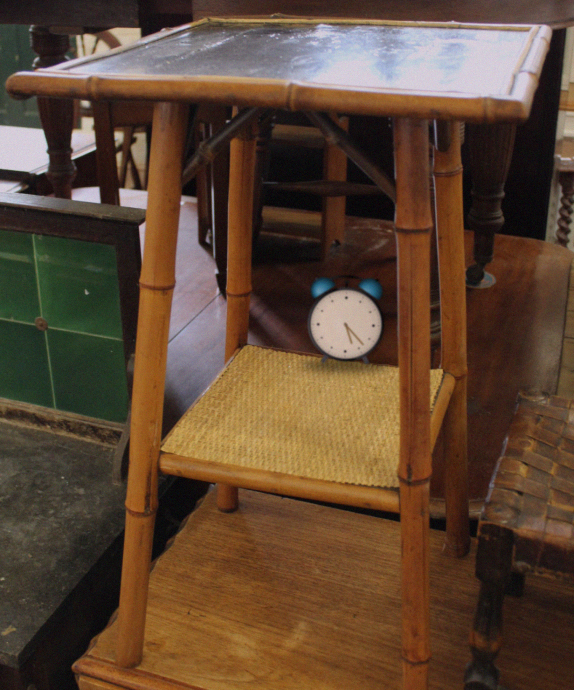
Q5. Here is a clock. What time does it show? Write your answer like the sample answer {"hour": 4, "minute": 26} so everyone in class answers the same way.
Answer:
{"hour": 5, "minute": 23}
